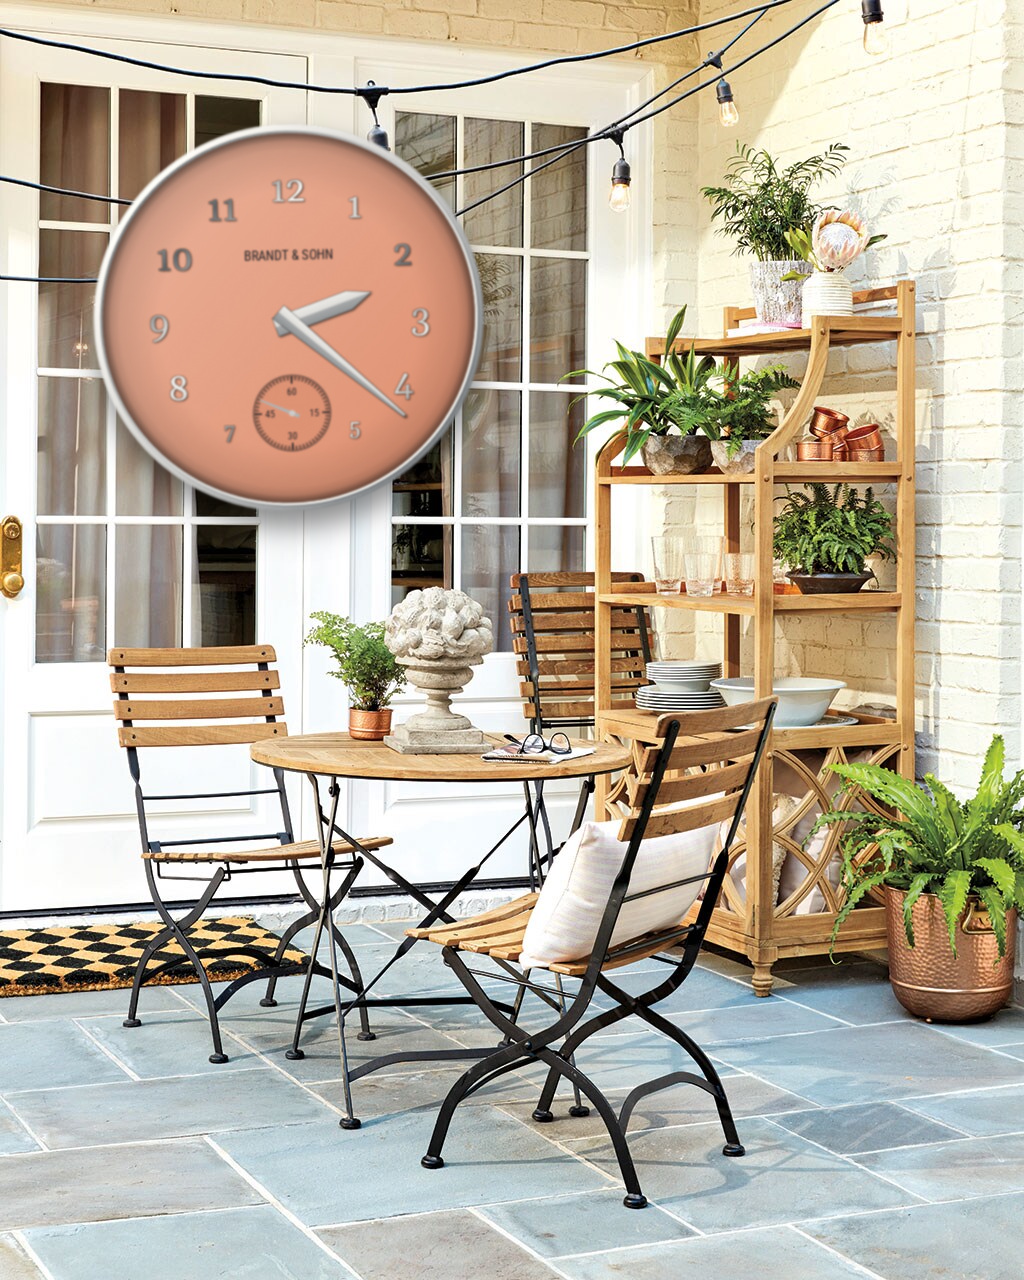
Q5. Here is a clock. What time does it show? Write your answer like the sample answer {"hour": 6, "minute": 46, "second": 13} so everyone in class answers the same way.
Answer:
{"hour": 2, "minute": 21, "second": 49}
